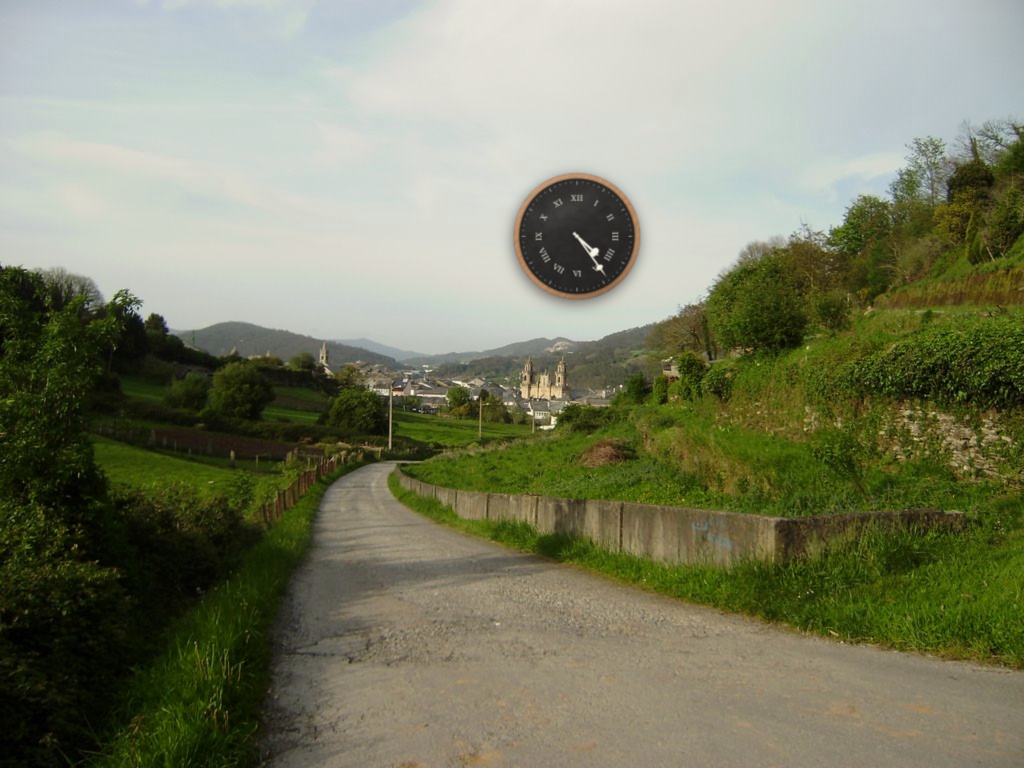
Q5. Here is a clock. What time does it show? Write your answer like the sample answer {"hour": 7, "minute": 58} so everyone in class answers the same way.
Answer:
{"hour": 4, "minute": 24}
